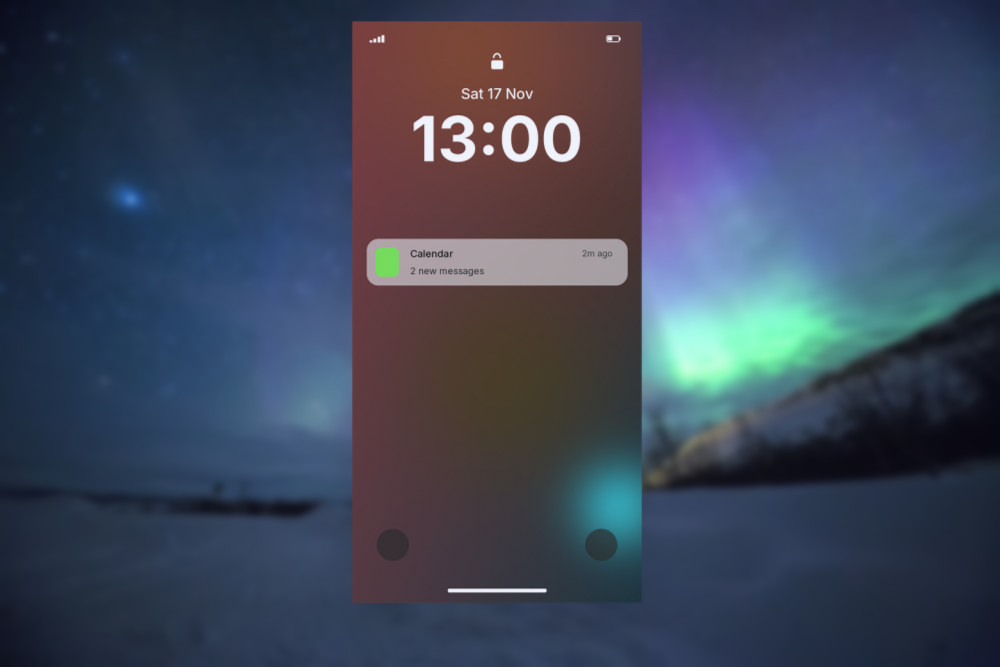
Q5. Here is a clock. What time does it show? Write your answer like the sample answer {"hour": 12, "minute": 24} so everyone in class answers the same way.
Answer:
{"hour": 13, "minute": 0}
